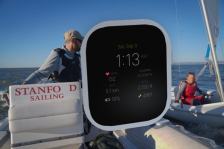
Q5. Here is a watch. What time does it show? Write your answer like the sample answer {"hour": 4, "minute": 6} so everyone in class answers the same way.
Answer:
{"hour": 1, "minute": 13}
